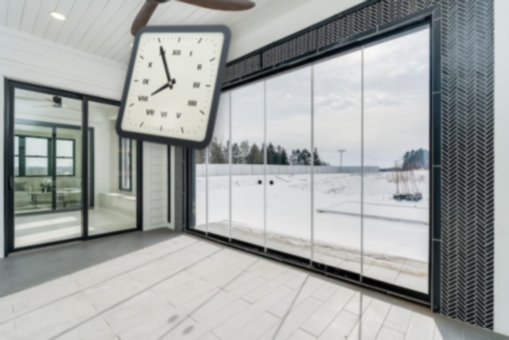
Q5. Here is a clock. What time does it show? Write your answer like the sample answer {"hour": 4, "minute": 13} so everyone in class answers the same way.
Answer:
{"hour": 7, "minute": 55}
